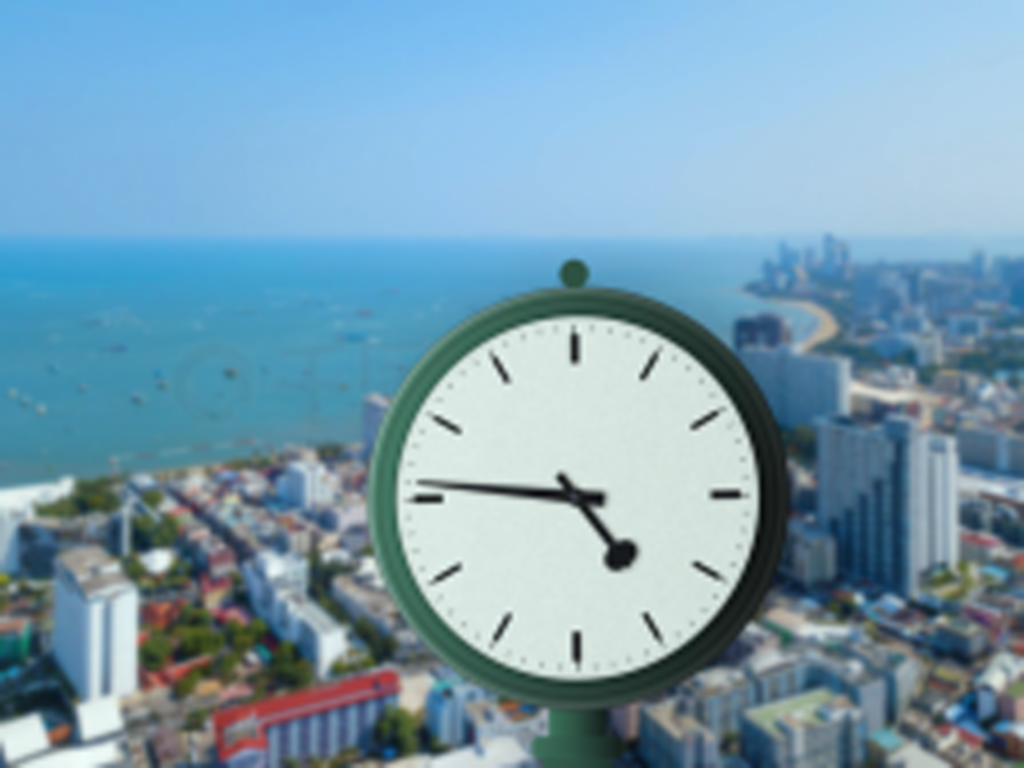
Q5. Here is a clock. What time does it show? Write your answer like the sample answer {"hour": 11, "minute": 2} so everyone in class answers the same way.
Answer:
{"hour": 4, "minute": 46}
